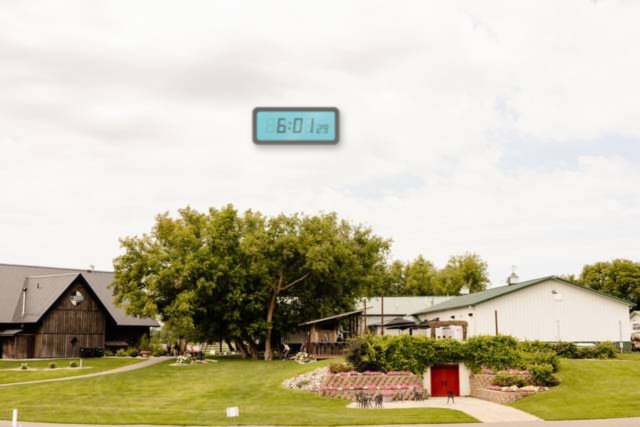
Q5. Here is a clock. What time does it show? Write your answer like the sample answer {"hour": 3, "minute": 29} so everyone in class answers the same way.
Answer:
{"hour": 6, "minute": 1}
